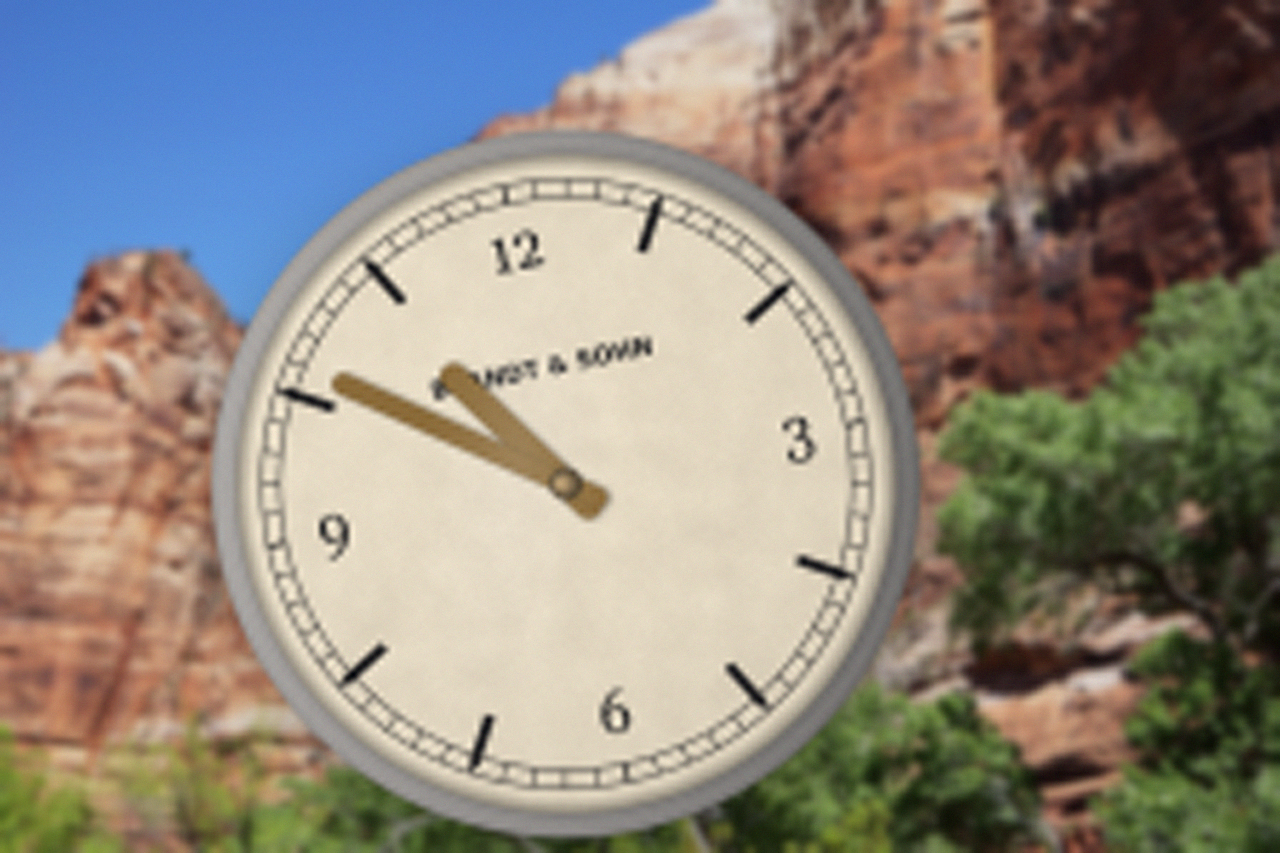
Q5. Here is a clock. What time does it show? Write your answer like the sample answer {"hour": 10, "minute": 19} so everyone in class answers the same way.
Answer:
{"hour": 10, "minute": 51}
